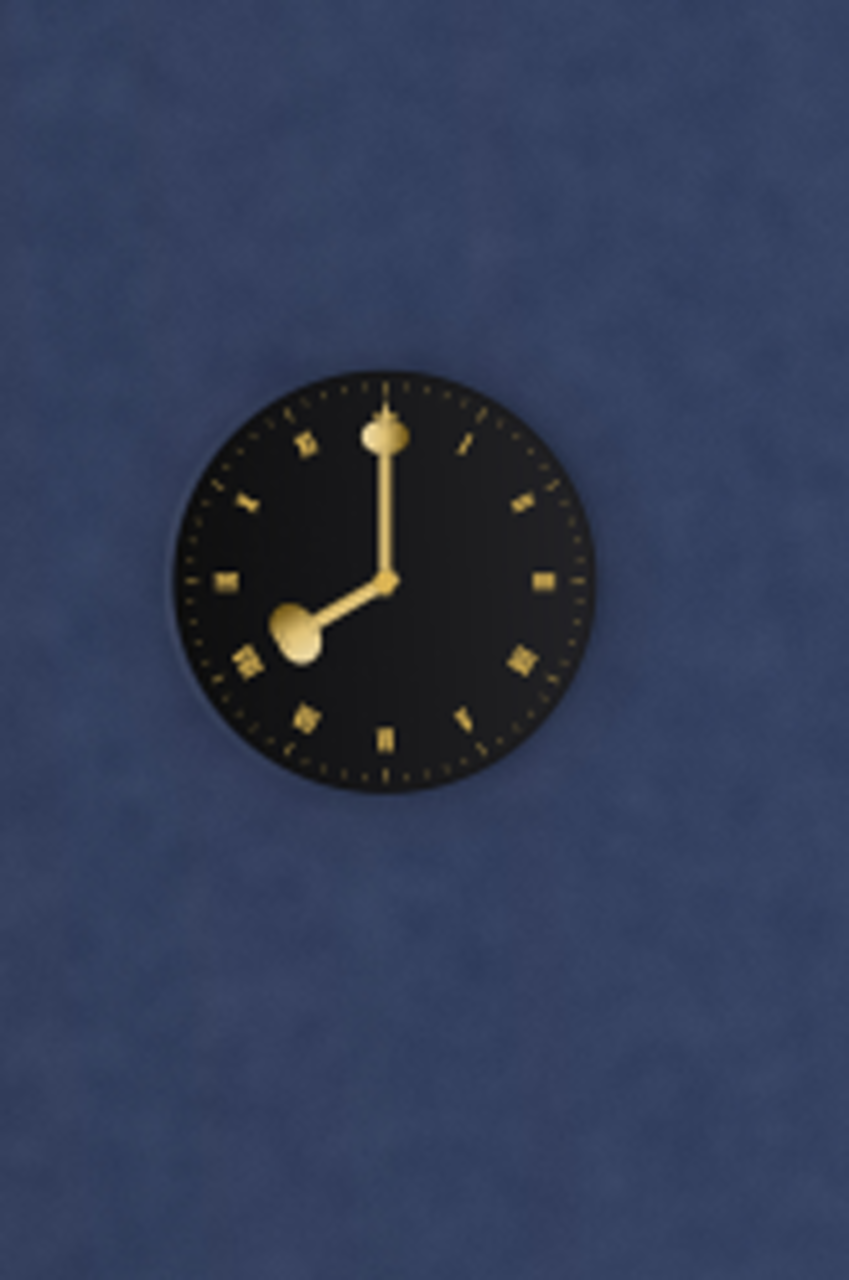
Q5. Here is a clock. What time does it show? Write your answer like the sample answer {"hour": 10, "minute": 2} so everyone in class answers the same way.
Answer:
{"hour": 8, "minute": 0}
